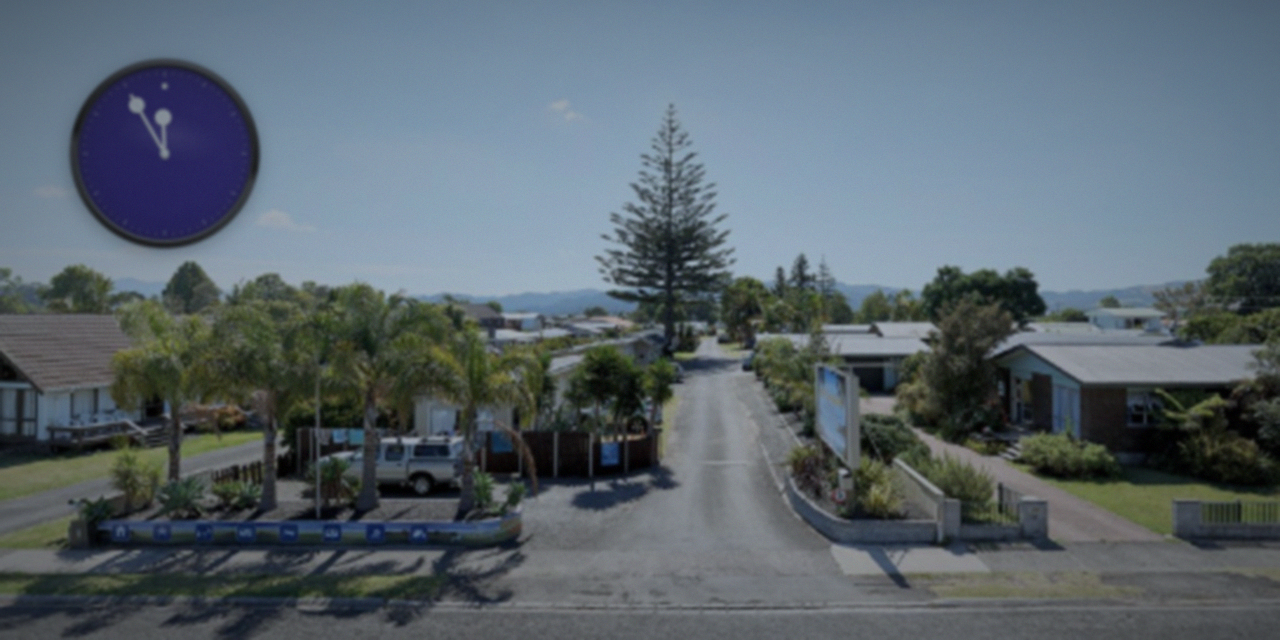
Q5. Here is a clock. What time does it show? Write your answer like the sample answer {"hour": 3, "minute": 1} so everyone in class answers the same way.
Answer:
{"hour": 11, "minute": 55}
